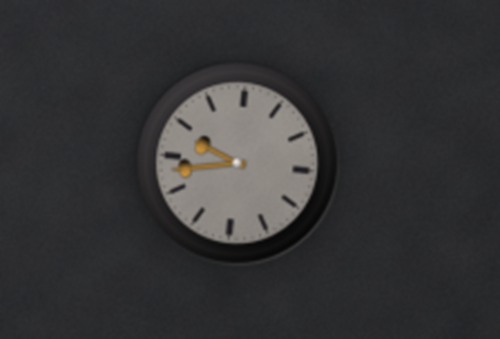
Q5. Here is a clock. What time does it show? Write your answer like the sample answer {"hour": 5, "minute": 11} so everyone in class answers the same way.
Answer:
{"hour": 9, "minute": 43}
